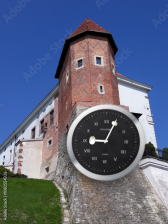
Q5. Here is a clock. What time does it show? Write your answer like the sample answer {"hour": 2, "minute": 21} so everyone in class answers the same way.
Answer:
{"hour": 9, "minute": 4}
